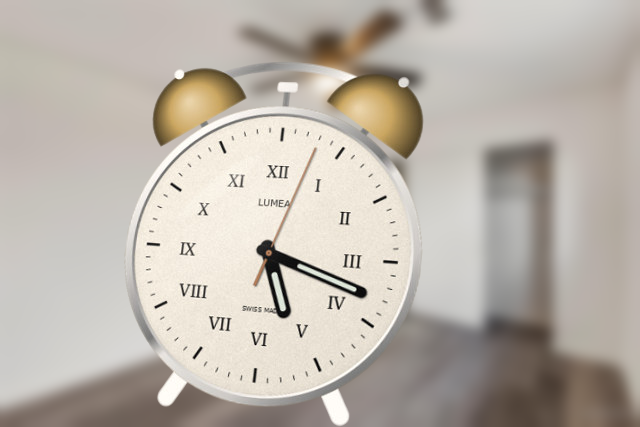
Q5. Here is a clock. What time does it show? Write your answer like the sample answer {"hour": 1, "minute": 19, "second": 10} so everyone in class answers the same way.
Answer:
{"hour": 5, "minute": 18, "second": 3}
